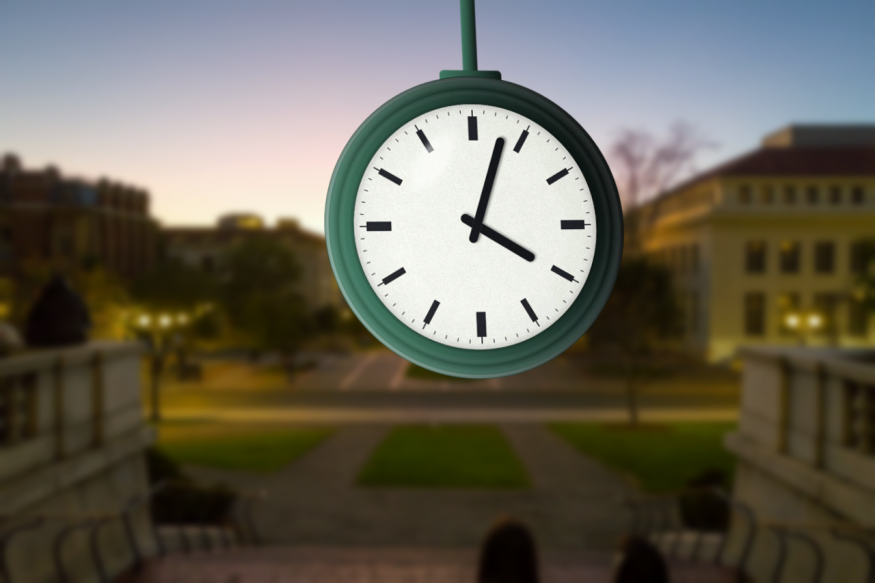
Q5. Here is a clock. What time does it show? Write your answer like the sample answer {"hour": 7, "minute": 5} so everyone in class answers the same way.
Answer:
{"hour": 4, "minute": 3}
